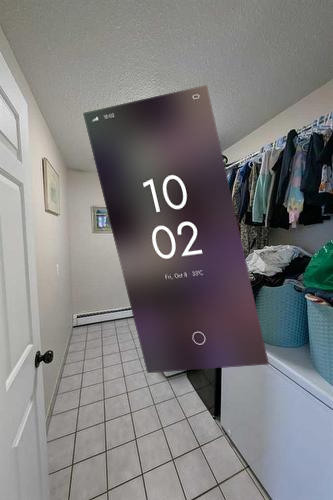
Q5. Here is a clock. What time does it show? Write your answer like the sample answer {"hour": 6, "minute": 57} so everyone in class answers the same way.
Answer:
{"hour": 10, "minute": 2}
